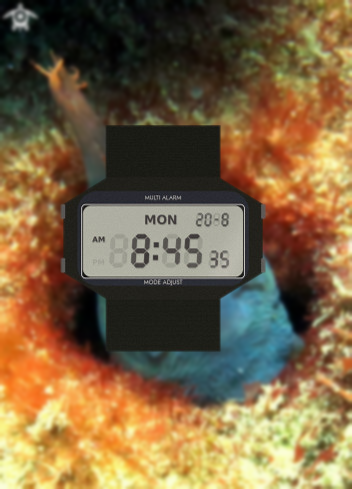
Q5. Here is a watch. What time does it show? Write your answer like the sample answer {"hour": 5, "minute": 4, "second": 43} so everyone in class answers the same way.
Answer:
{"hour": 8, "minute": 45, "second": 35}
